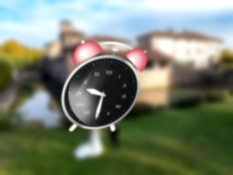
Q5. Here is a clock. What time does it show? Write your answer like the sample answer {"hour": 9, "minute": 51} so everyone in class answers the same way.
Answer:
{"hour": 9, "minute": 30}
